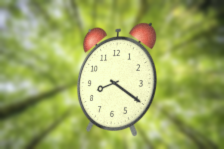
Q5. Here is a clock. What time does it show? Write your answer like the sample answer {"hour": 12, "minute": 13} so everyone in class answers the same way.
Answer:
{"hour": 8, "minute": 20}
